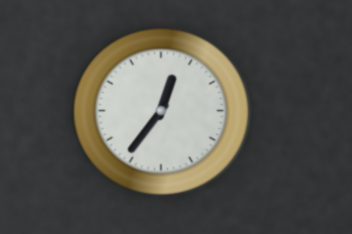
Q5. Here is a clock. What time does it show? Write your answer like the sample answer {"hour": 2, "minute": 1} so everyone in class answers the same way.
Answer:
{"hour": 12, "minute": 36}
